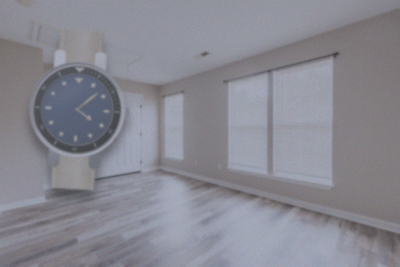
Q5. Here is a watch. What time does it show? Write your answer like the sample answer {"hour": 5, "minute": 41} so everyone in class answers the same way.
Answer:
{"hour": 4, "minute": 8}
